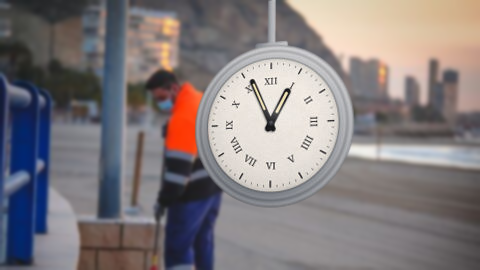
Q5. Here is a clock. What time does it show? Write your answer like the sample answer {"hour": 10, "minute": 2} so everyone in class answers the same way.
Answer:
{"hour": 12, "minute": 56}
